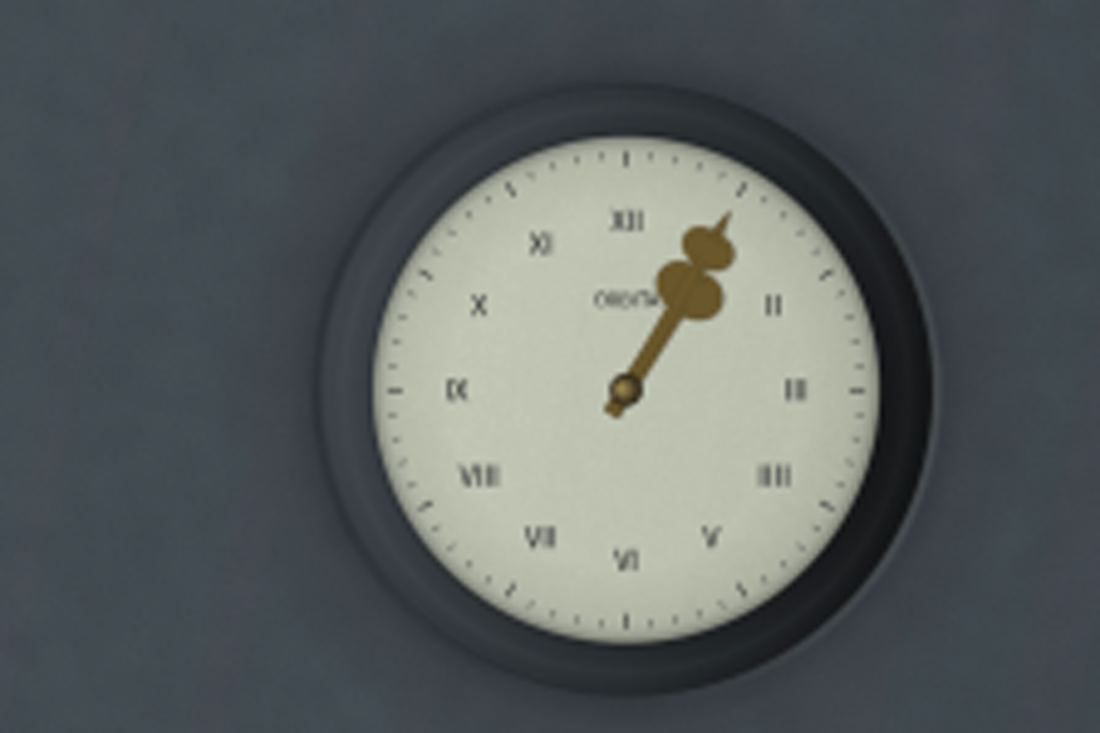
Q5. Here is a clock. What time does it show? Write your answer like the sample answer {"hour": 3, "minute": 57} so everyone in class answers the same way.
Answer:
{"hour": 1, "minute": 5}
